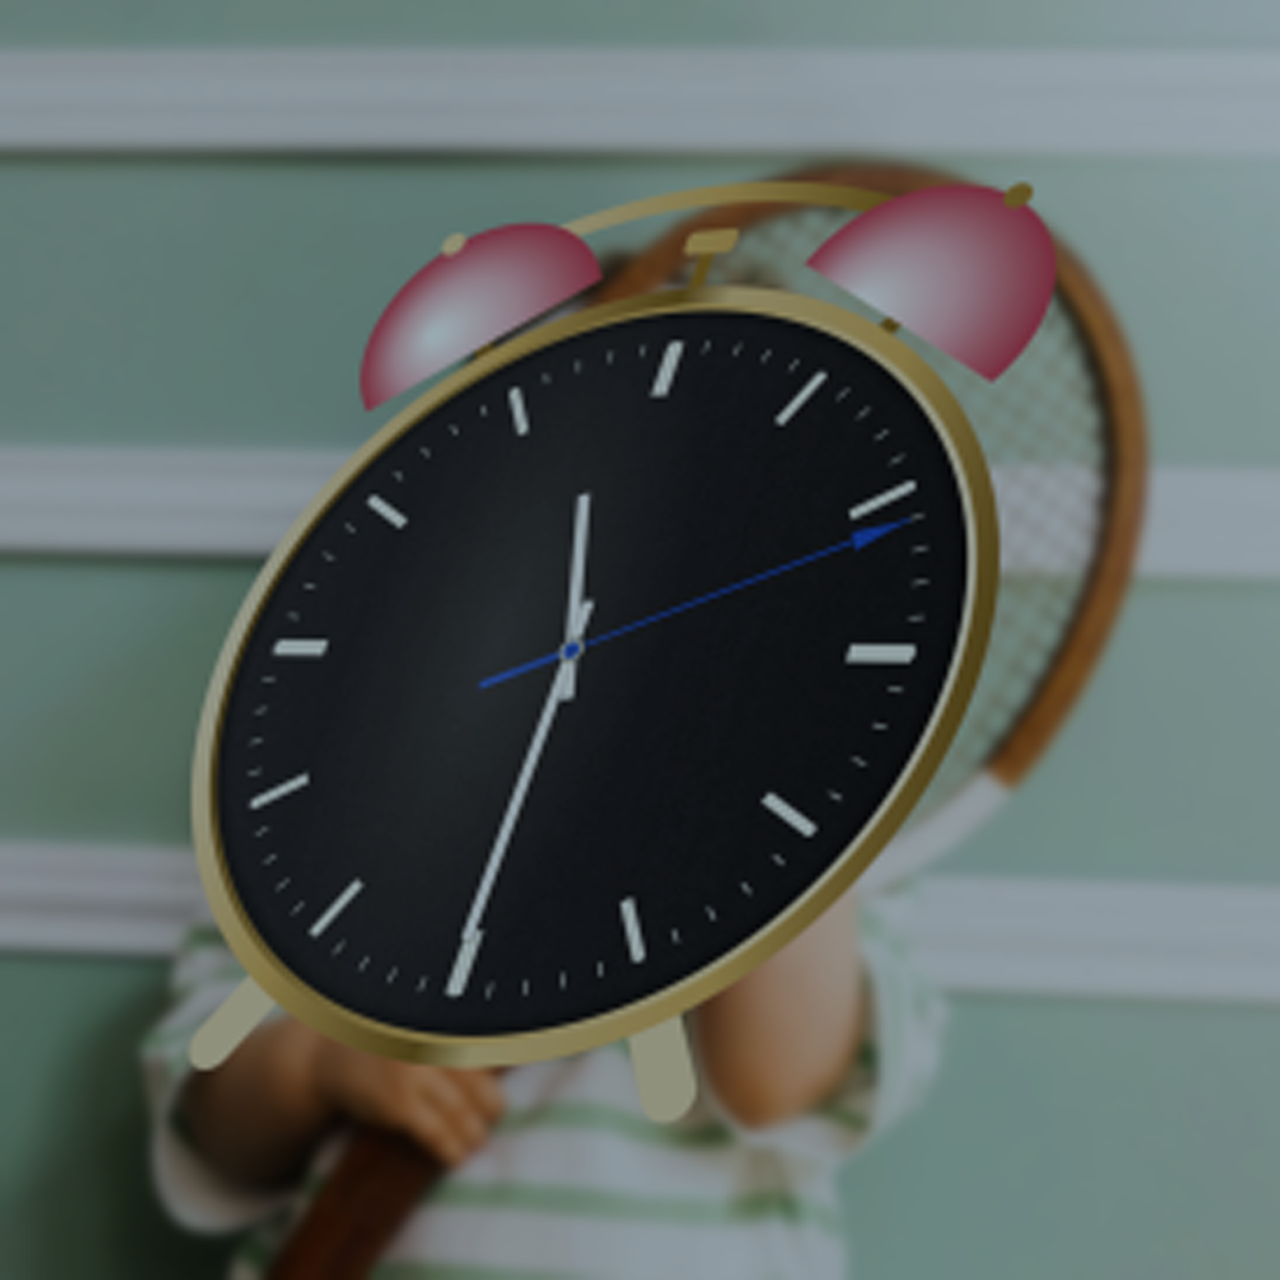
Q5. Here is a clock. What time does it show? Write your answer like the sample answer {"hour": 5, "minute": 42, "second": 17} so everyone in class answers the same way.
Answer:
{"hour": 11, "minute": 30, "second": 11}
